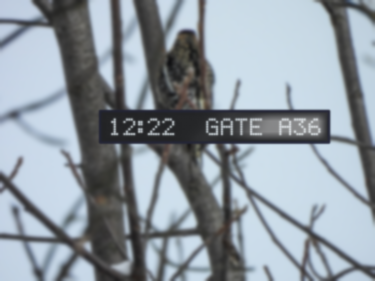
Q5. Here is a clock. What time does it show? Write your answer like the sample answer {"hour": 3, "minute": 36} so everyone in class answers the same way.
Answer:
{"hour": 12, "minute": 22}
